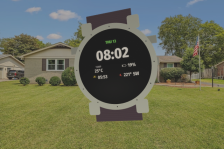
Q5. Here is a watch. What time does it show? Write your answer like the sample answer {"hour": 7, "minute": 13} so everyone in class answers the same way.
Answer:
{"hour": 8, "minute": 2}
